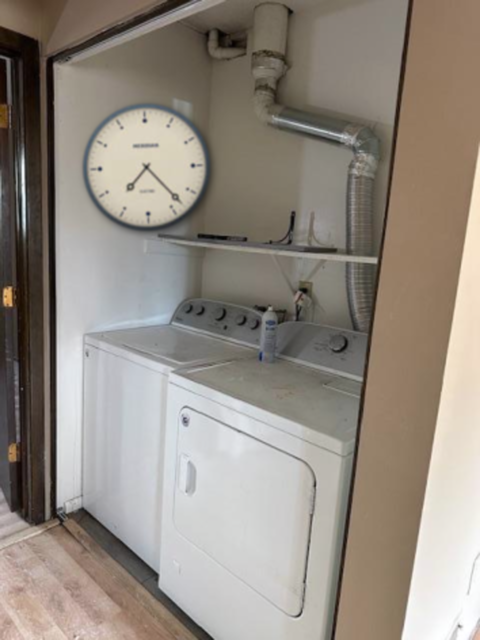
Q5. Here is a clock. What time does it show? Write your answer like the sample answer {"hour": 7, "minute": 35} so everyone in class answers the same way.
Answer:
{"hour": 7, "minute": 23}
